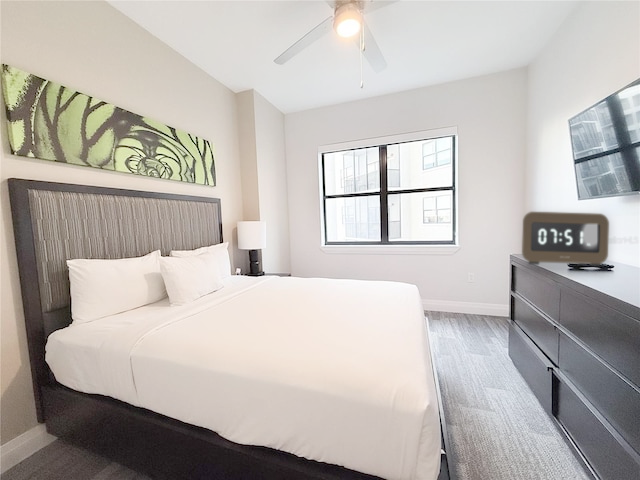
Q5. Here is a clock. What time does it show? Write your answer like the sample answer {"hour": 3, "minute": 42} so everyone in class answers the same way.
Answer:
{"hour": 7, "minute": 51}
